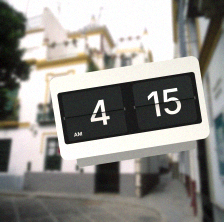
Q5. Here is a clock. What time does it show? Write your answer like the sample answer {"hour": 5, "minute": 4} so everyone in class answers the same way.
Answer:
{"hour": 4, "minute": 15}
